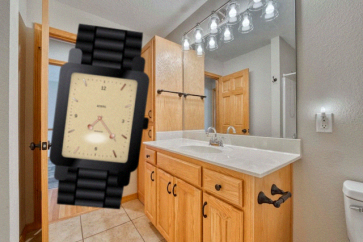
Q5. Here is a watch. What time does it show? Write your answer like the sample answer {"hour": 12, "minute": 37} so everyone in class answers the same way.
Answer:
{"hour": 7, "minute": 23}
